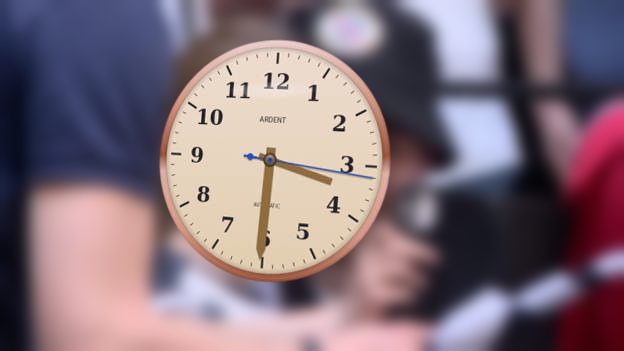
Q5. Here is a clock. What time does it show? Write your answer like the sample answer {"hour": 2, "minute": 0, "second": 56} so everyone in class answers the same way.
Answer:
{"hour": 3, "minute": 30, "second": 16}
